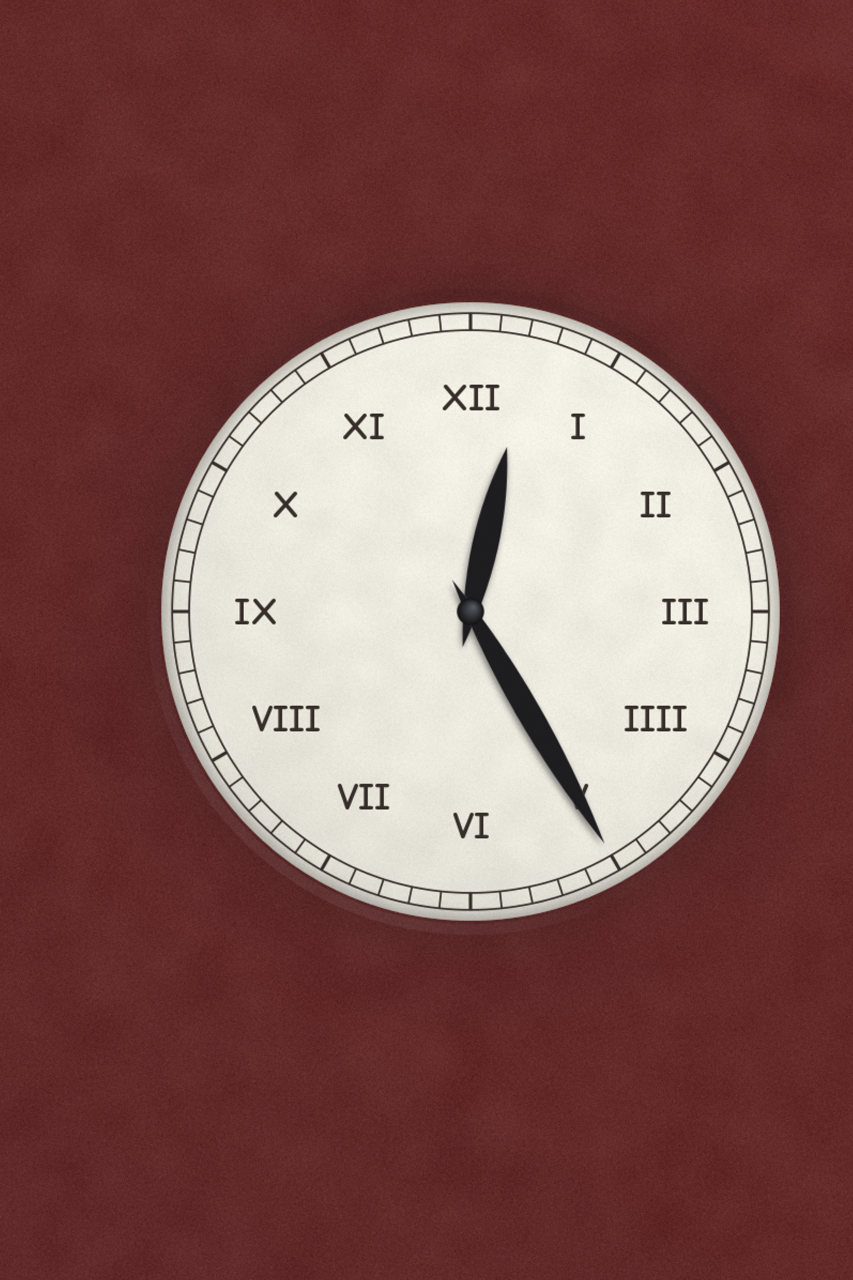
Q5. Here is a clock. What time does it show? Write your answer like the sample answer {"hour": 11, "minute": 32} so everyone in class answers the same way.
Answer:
{"hour": 12, "minute": 25}
